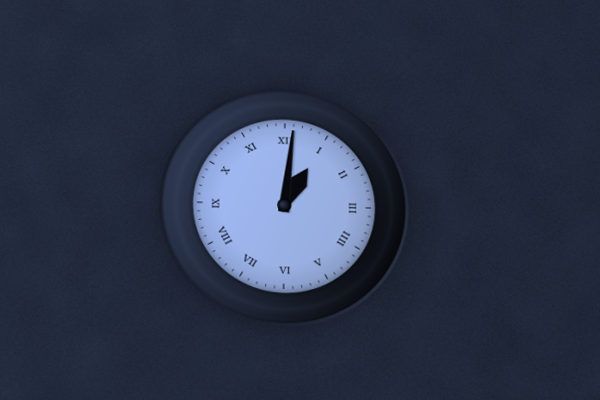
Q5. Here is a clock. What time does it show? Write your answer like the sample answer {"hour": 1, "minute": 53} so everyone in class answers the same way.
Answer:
{"hour": 1, "minute": 1}
